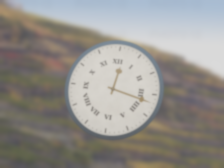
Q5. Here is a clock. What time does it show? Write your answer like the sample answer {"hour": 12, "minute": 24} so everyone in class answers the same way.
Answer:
{"hour": 12, "minute": 17}
